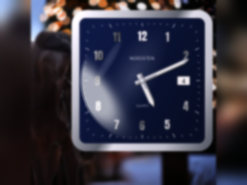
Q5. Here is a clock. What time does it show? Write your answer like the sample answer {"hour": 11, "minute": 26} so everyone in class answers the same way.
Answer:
{"hour": 5, "minute": 11}
